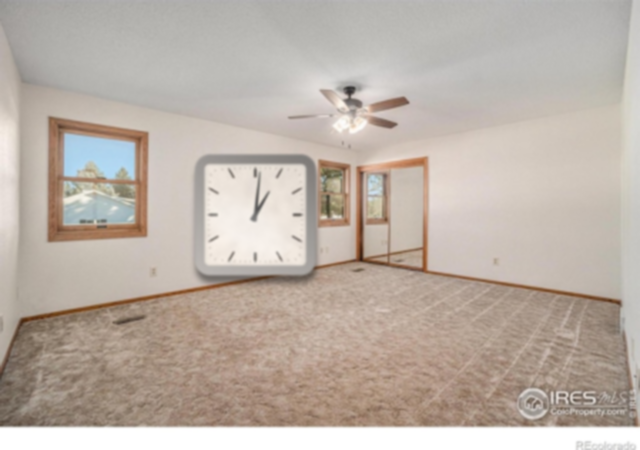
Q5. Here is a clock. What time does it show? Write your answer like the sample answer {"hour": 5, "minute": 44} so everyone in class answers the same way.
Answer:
{"hour": 1, "minute": 1}
